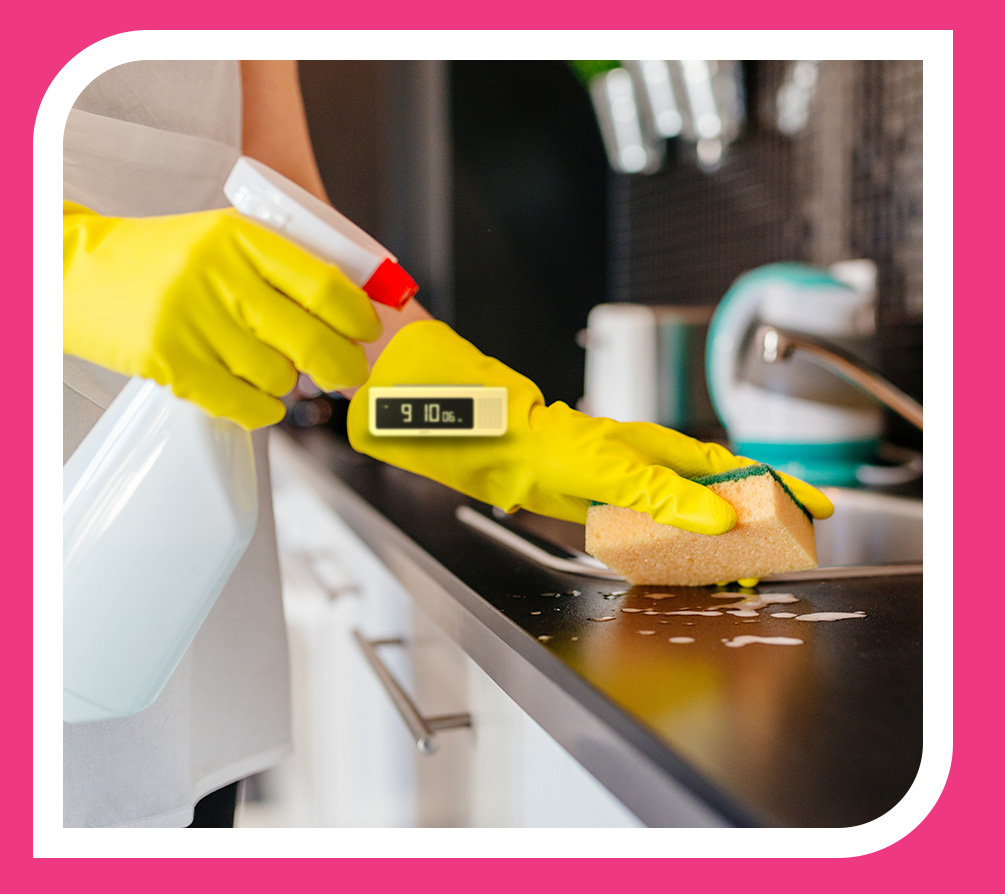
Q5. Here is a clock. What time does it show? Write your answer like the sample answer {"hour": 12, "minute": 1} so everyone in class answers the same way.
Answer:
{"hour": 9, "minute": 10}
